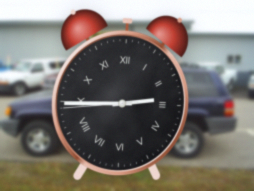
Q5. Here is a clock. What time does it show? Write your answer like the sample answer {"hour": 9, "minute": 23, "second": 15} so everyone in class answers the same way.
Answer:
{"hour": 2, "minute": 44, "second": 44}
